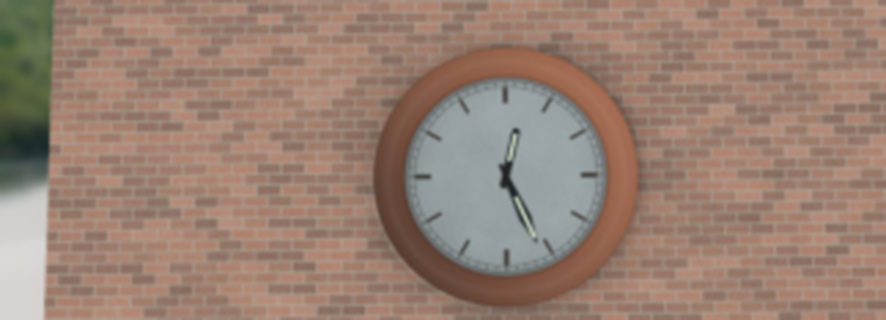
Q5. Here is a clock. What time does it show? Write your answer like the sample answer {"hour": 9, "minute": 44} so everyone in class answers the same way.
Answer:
{"hour": 12, "minute": 26}
